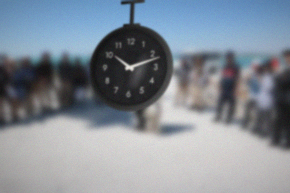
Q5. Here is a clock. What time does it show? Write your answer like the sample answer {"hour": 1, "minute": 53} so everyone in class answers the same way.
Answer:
{"hour": 10, "minute": 12}
